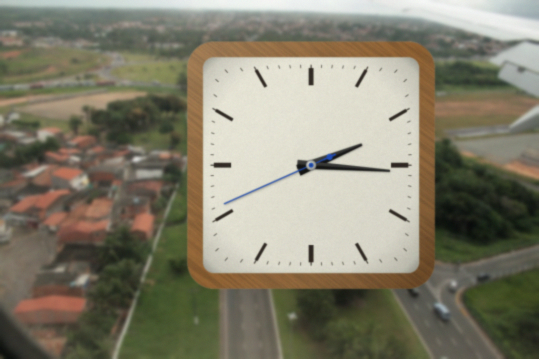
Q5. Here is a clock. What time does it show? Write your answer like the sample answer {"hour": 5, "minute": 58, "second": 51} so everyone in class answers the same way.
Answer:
{"hour": 2, "minute": 15, "second": 41}
